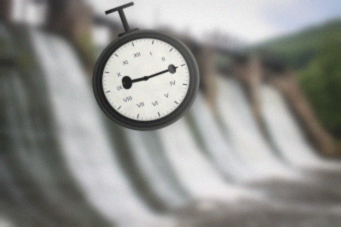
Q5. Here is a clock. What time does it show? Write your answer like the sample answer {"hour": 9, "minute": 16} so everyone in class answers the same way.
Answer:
{"hour": 9, "minute": 15}
